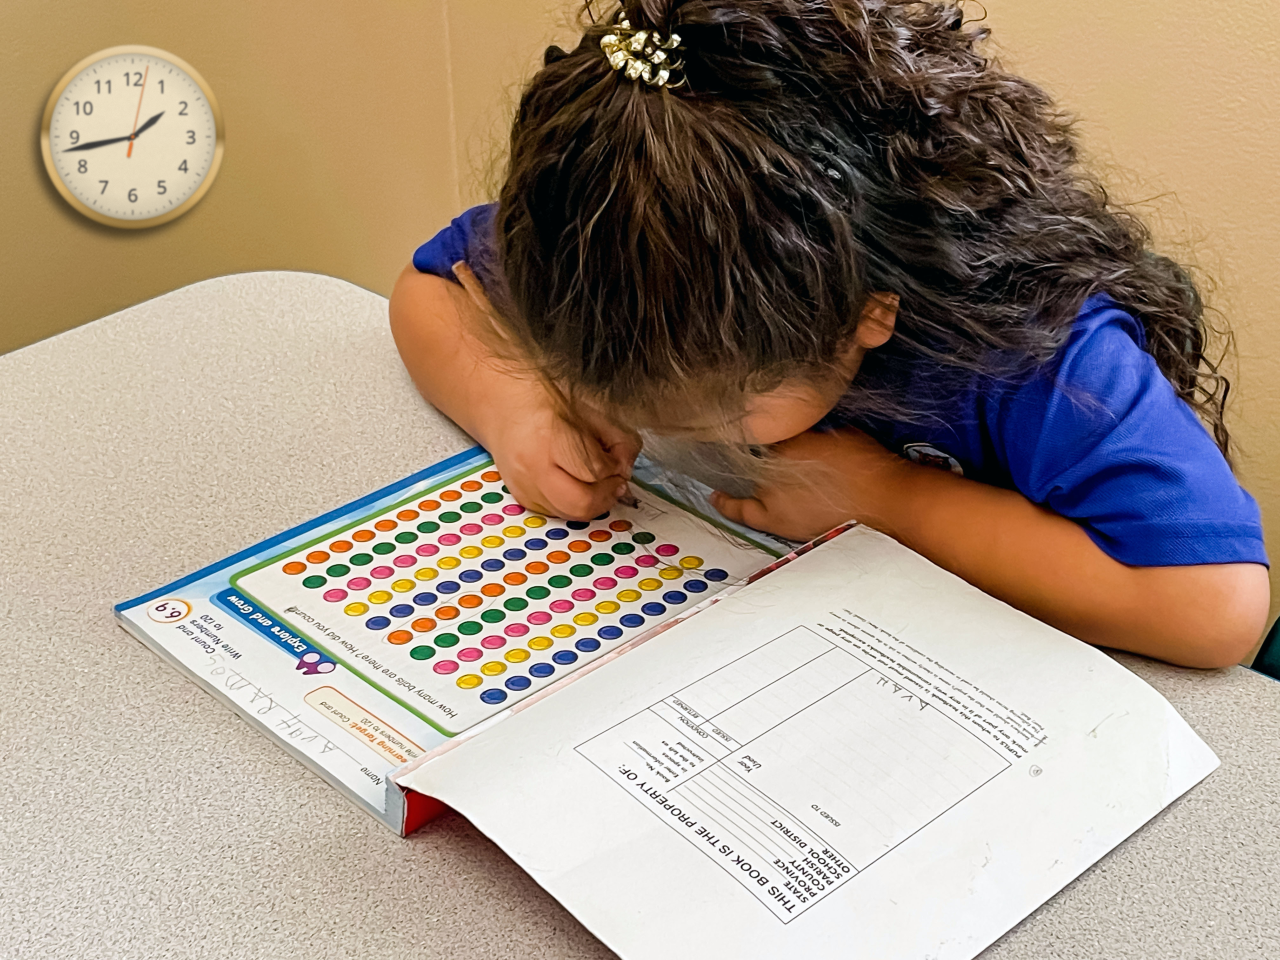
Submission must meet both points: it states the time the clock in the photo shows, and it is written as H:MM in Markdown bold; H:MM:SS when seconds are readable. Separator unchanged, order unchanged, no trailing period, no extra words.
**1:43:02**
